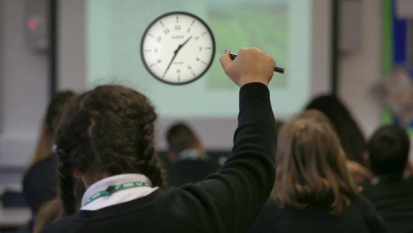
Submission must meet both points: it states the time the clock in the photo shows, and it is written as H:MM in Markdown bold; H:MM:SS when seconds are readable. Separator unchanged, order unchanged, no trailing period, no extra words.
**1:35**
